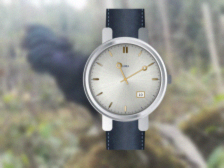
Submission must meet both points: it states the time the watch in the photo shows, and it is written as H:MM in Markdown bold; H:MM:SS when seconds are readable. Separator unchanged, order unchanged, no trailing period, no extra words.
**11:10**
